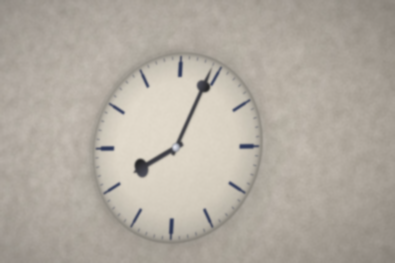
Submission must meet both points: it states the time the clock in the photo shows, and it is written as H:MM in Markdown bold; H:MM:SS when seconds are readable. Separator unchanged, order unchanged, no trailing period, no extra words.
**8:04**
